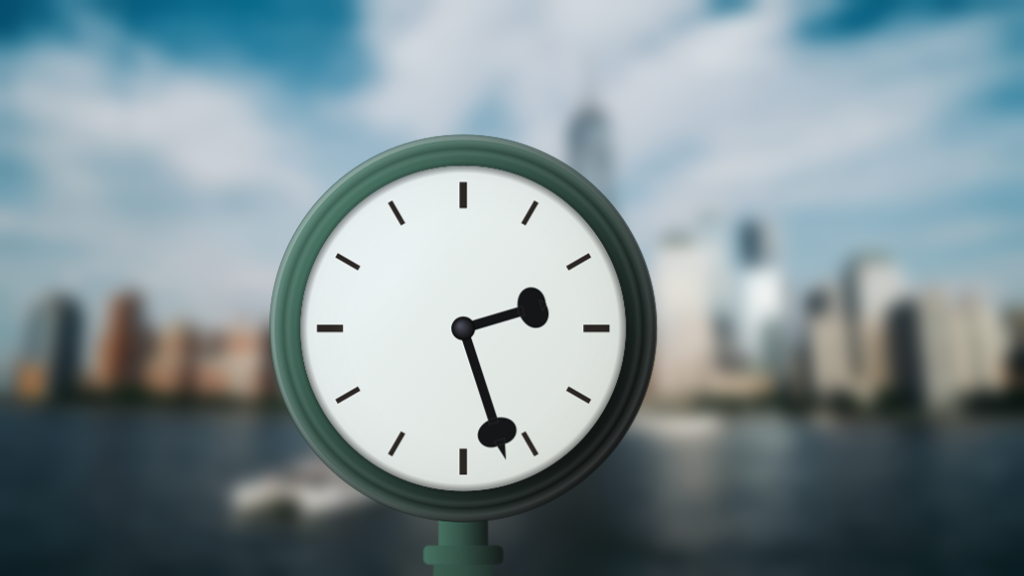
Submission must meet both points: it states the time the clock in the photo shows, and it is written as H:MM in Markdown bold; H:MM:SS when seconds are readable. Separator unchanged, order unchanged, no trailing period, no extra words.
**2:27**
